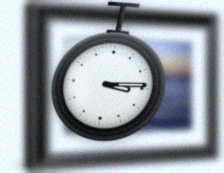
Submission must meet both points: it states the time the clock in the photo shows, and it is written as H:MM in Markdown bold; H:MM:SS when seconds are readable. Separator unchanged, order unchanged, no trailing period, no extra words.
**3:14**
